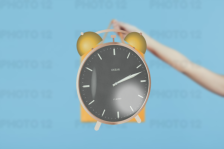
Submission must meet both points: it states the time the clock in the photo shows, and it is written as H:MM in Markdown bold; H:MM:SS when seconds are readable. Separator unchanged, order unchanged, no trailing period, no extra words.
**2:12**
